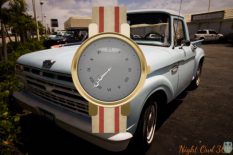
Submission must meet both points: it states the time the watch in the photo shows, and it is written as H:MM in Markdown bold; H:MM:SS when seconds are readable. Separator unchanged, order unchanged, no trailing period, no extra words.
**7:37**
